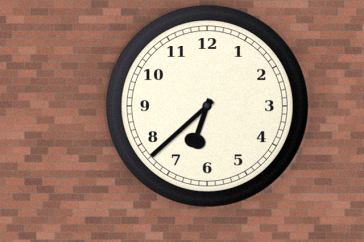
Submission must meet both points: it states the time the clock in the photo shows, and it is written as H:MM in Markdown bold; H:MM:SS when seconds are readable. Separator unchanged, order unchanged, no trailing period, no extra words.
**6:38**
